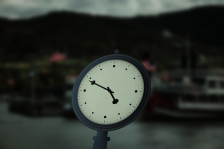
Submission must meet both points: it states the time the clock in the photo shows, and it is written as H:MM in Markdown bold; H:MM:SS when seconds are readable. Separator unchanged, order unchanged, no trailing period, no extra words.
**4:49**
